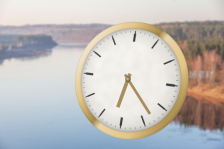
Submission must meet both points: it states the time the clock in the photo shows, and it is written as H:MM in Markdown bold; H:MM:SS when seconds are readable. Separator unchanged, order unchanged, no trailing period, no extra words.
**6:23**
